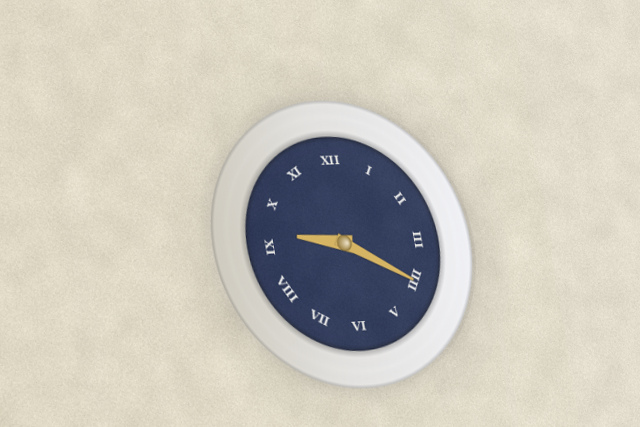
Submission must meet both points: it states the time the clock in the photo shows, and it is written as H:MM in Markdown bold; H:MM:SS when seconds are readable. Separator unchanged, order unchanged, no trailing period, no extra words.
**9:20**
